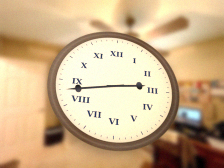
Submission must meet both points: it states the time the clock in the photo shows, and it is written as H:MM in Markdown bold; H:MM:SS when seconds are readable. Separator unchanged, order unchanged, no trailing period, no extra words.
**2:43**
